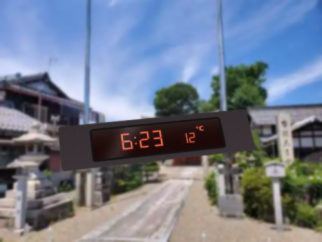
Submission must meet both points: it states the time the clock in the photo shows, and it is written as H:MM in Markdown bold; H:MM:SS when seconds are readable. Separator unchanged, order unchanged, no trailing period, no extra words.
**6:23**
